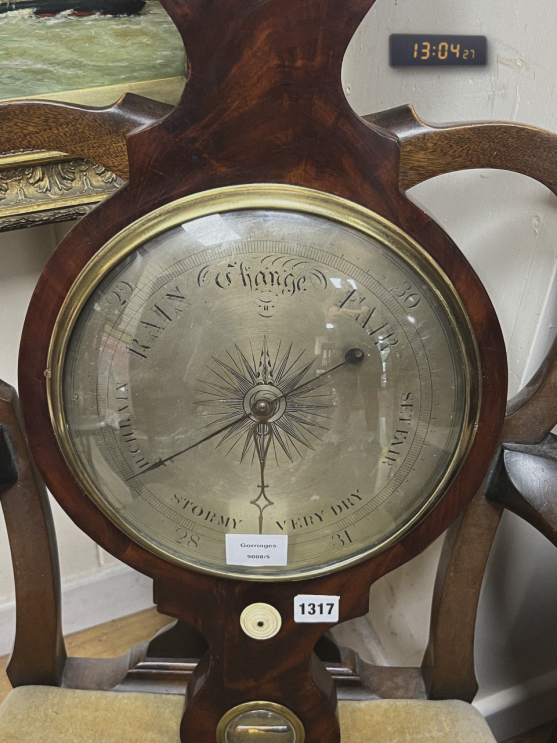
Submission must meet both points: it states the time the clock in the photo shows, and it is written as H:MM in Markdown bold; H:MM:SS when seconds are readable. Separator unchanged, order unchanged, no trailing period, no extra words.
**13:04:27**
